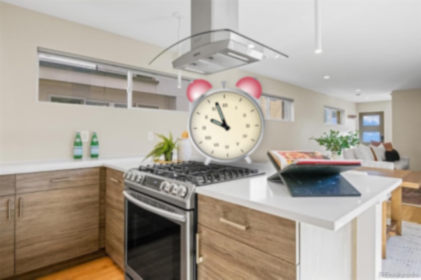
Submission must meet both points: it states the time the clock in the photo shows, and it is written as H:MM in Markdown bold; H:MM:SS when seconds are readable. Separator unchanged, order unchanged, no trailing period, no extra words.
**9:57**
